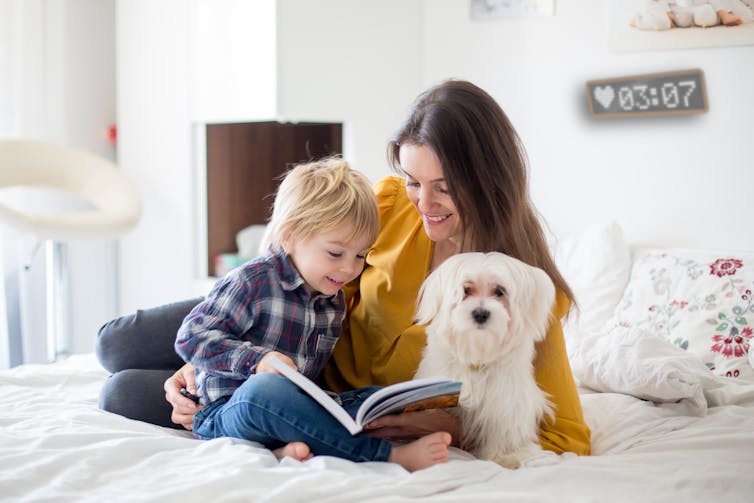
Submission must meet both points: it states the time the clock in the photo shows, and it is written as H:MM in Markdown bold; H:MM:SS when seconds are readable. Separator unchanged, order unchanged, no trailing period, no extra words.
**3:07**
